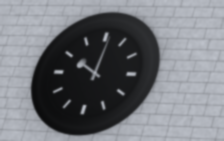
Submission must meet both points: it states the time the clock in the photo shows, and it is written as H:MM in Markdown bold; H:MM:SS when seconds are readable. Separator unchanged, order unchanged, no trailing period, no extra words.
**10:01**
